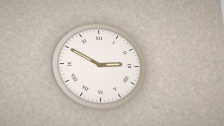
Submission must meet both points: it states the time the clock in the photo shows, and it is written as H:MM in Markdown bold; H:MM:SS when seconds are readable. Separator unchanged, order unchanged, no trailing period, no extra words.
**2:50**
